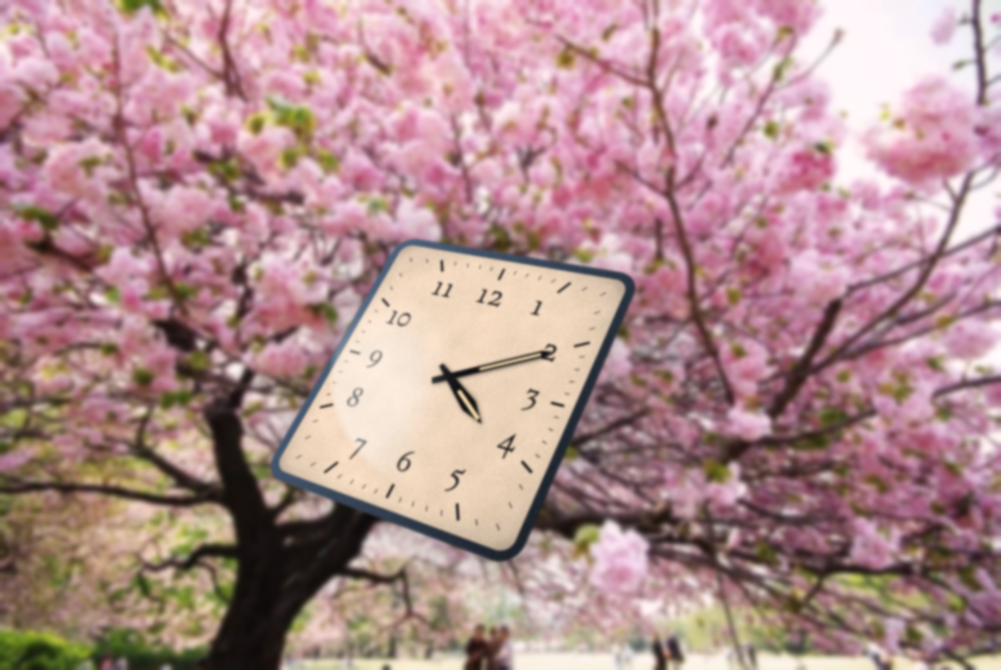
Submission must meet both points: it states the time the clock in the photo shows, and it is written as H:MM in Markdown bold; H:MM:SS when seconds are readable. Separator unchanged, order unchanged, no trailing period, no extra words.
**4:10**
